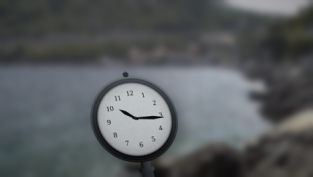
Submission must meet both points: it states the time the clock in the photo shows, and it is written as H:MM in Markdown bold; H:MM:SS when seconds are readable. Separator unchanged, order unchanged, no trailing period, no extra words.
**10:16**
